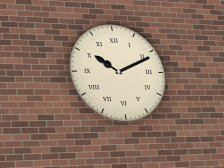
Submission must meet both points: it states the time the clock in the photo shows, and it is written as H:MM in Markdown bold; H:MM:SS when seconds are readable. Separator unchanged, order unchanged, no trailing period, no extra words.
**10:11**
